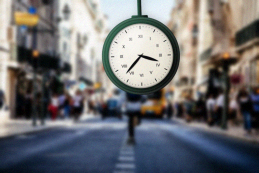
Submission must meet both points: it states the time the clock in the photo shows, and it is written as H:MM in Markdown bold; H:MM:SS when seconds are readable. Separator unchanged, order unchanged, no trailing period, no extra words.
**3:37**
